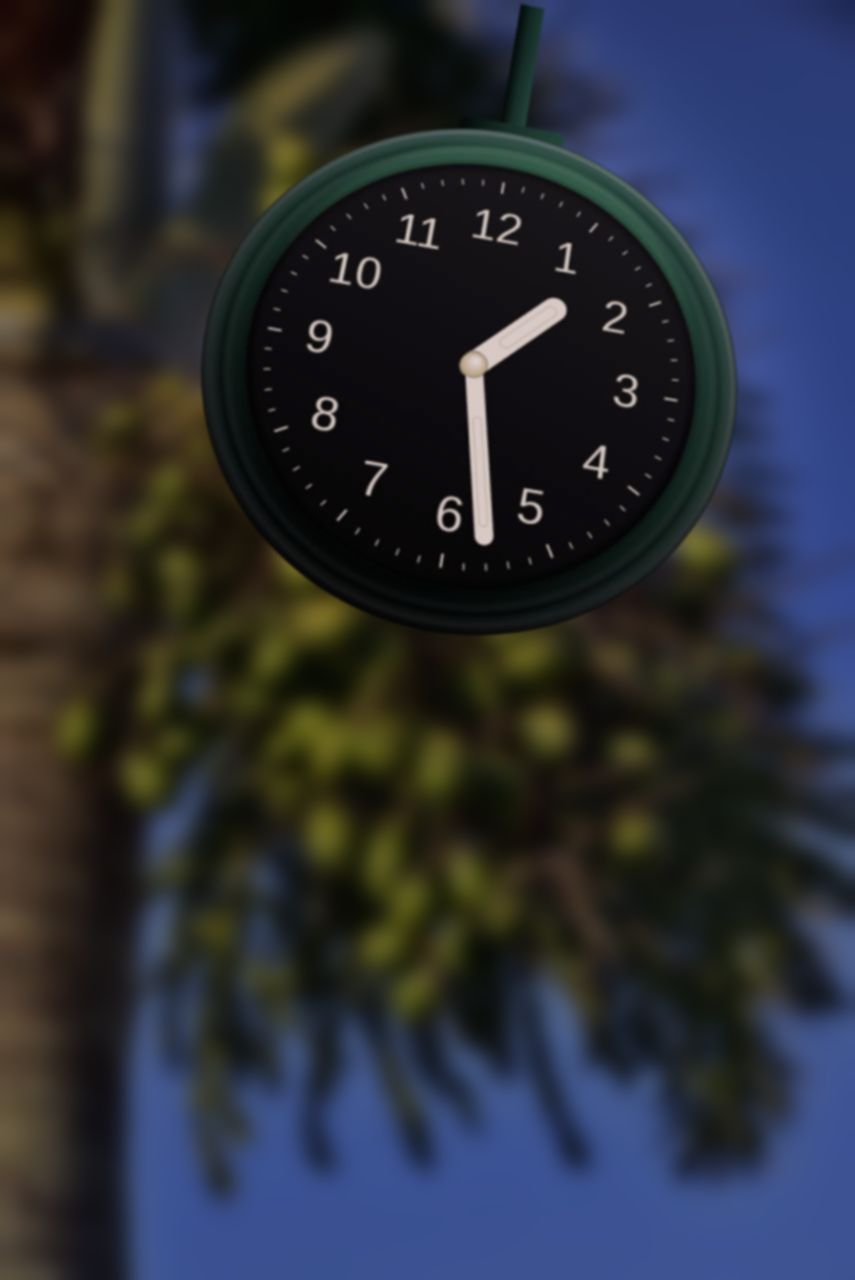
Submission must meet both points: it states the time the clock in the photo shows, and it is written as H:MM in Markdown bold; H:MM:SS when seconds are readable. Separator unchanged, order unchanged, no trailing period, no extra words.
**1:28**
